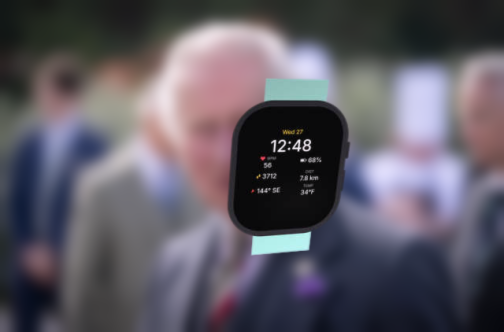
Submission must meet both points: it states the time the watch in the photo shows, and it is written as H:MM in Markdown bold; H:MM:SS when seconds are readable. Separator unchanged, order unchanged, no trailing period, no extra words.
**12:48**
